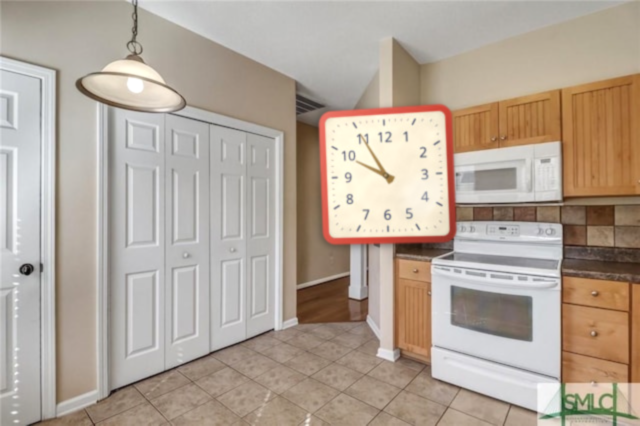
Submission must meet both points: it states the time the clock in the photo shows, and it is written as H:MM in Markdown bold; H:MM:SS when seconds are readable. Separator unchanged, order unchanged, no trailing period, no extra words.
**9:55**
